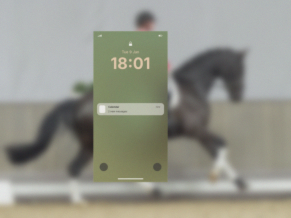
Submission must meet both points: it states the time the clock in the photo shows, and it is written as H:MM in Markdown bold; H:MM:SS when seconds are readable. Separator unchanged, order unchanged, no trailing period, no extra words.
**18:01**
